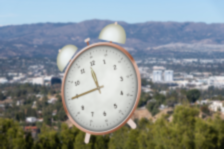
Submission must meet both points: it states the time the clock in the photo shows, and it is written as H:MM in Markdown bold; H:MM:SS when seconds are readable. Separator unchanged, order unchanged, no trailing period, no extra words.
**11:45**
